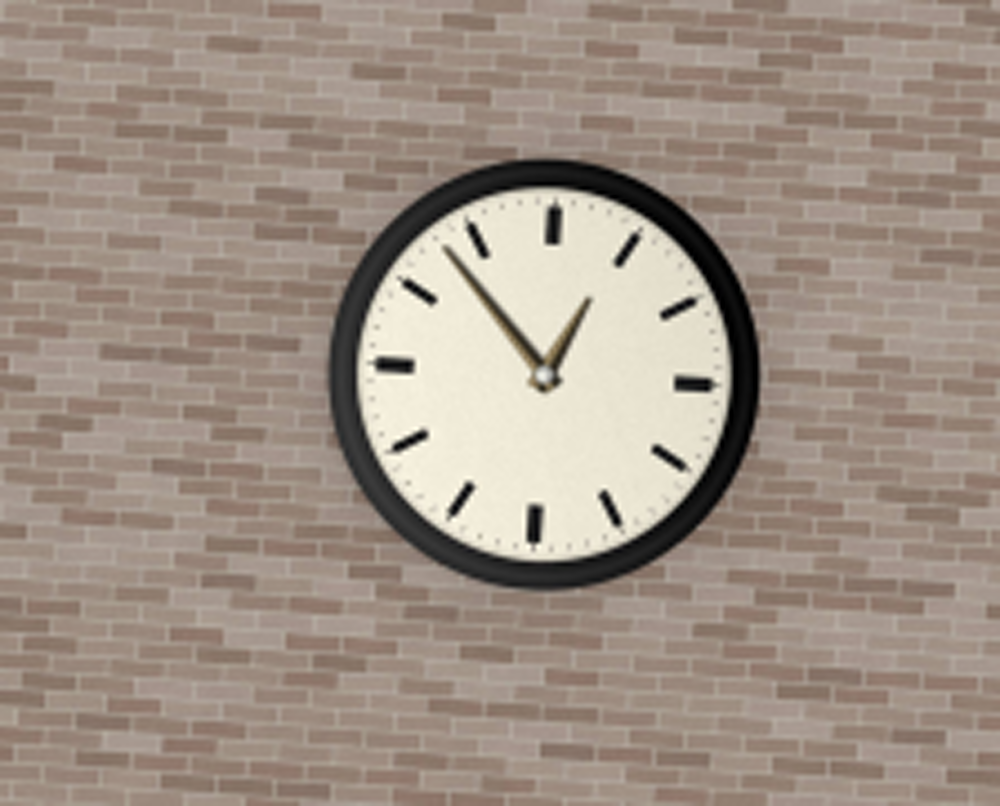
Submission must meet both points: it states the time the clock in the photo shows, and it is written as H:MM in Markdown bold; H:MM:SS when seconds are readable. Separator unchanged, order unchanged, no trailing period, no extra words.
**12:53**
